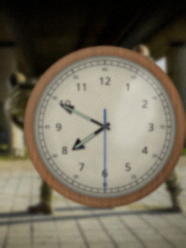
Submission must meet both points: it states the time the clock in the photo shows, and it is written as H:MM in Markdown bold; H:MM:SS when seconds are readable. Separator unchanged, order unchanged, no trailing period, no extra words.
**7:49:30**
